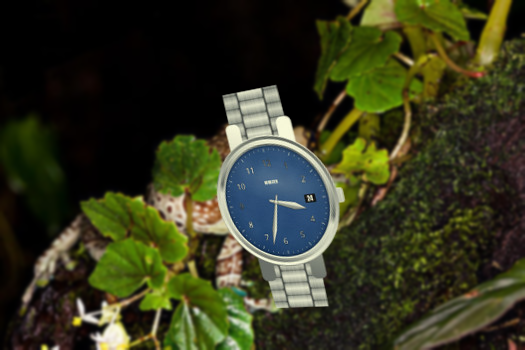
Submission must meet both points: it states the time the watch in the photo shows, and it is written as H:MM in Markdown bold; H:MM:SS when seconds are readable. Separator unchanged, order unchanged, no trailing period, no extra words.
**3:33**
